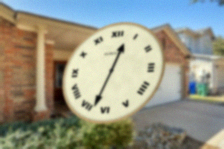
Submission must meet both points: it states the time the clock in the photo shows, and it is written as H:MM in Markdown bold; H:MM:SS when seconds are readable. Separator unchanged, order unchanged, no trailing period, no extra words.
**12:33**
